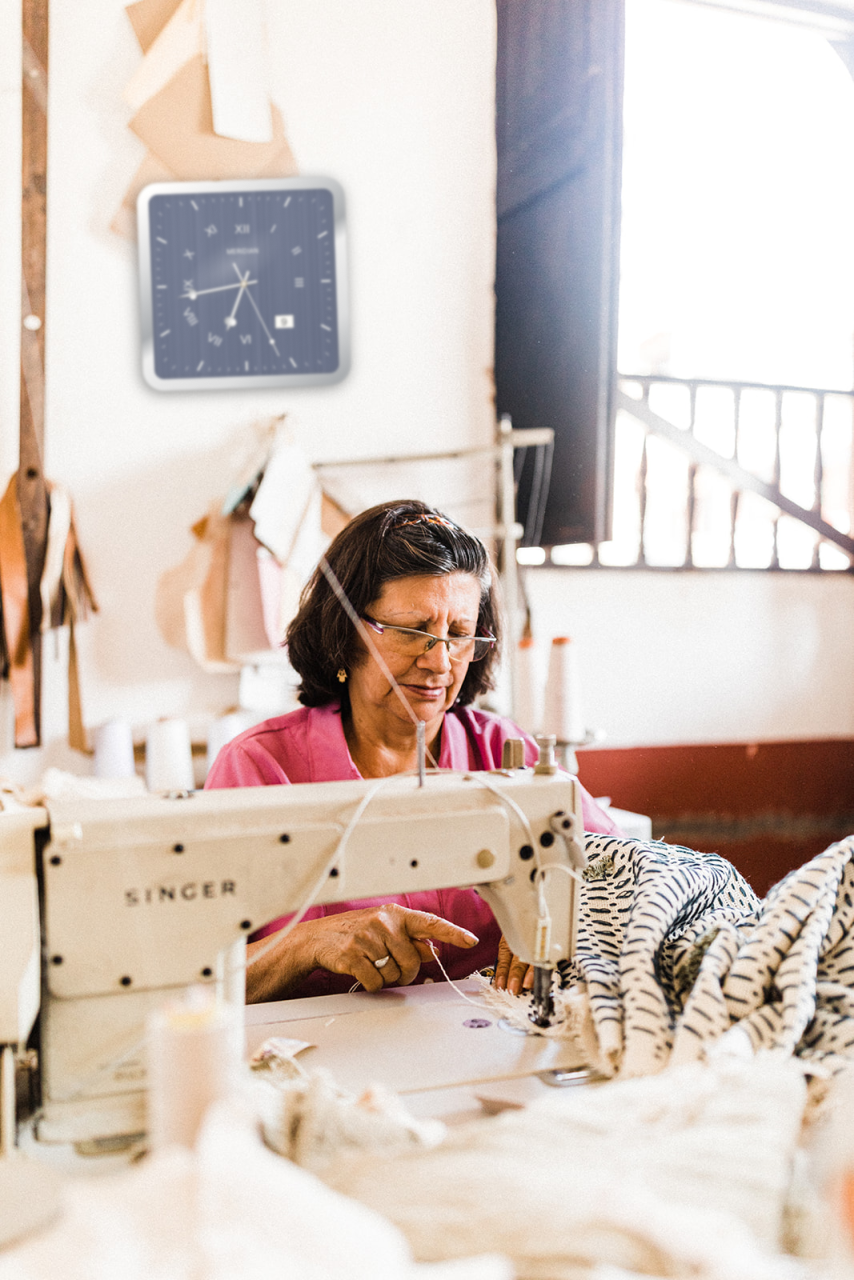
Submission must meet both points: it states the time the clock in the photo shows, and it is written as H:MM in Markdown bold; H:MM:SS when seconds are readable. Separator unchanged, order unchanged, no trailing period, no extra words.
**6:43:26**
